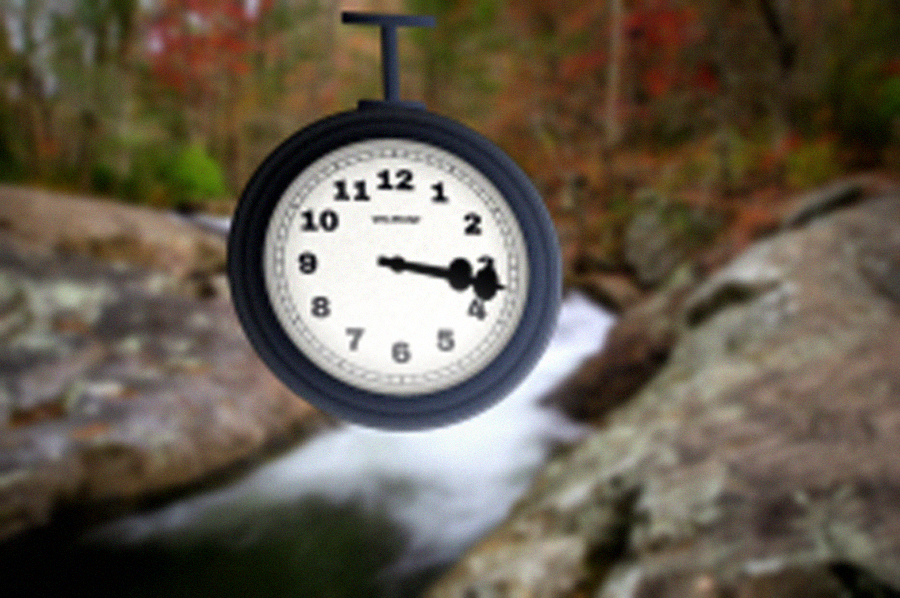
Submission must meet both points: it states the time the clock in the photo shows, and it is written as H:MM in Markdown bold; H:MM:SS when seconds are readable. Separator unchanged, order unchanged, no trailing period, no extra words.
**3:17**
